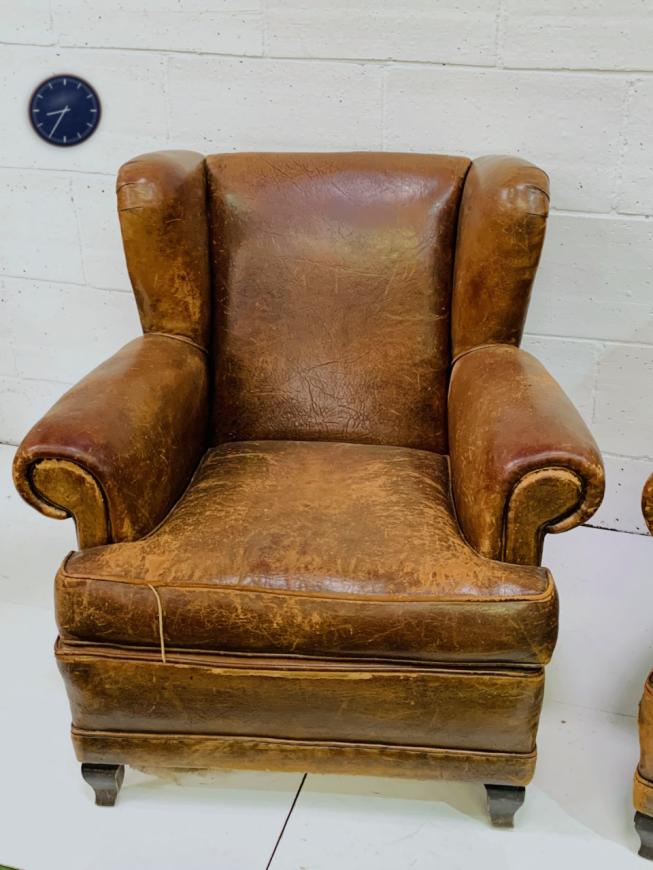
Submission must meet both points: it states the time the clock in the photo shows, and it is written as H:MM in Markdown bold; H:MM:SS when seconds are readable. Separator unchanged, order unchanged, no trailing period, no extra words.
**8:35**
